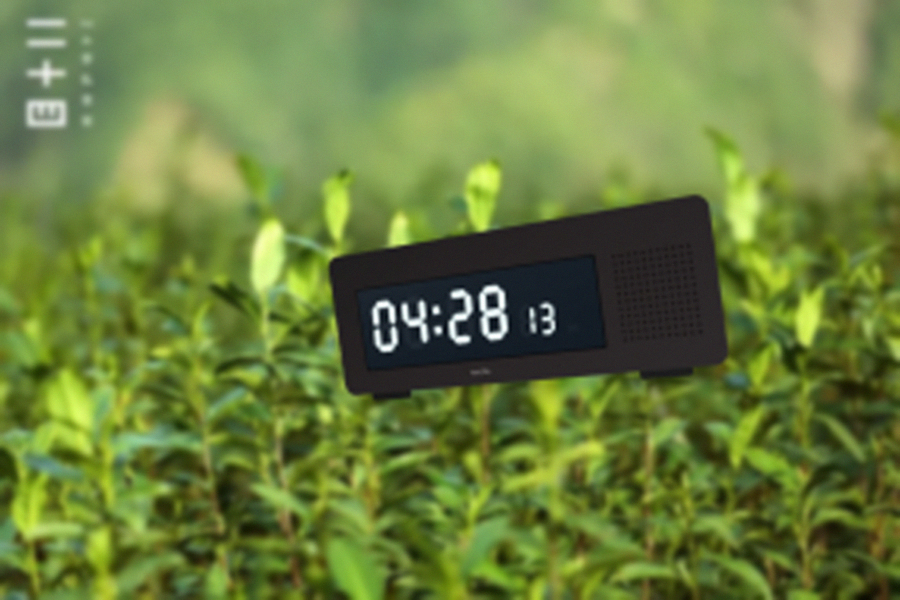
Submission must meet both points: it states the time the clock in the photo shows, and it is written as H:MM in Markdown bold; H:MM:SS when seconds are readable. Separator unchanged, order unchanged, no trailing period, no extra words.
**4:28:13**
